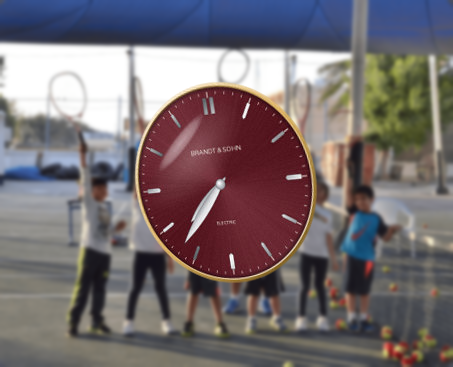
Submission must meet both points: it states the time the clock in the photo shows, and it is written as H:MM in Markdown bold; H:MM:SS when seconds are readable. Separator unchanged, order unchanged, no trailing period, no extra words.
**7:37**
